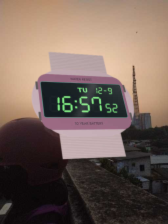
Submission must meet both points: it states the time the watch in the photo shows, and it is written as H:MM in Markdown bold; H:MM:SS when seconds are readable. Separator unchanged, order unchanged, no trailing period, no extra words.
**16:57:52**
